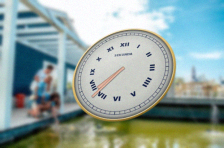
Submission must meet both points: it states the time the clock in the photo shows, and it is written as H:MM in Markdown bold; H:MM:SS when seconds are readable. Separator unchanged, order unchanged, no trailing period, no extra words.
**7:37**
